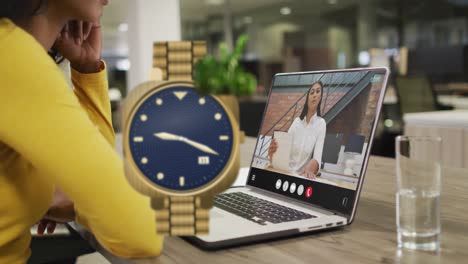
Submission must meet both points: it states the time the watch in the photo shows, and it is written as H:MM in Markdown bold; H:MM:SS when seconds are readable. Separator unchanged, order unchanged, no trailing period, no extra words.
**9:19**
